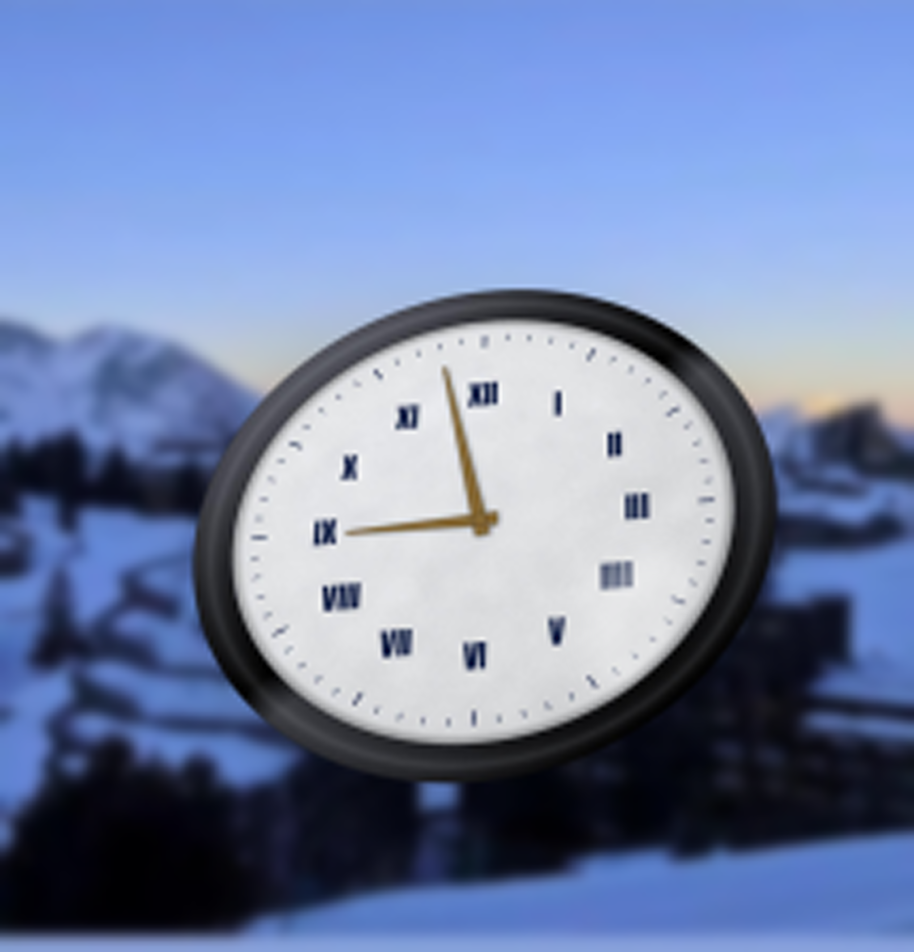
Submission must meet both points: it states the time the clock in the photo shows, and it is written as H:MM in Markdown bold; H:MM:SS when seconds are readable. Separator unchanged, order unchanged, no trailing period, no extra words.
**8:58**
